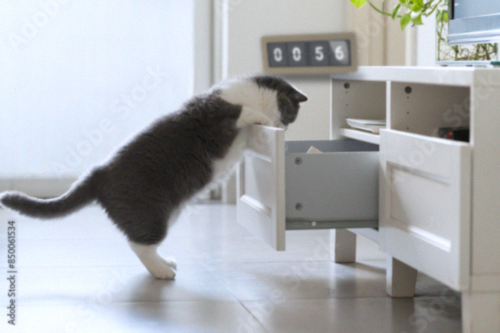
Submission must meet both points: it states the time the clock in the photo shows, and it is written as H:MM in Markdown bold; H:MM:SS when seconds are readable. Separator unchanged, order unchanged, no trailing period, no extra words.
**0:56**
